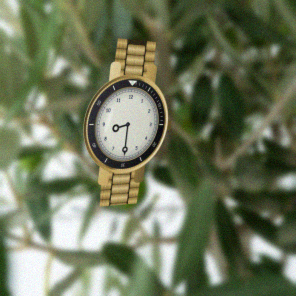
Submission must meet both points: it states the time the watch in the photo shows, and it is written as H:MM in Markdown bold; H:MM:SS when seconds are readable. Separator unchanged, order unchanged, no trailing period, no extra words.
**8:30**
